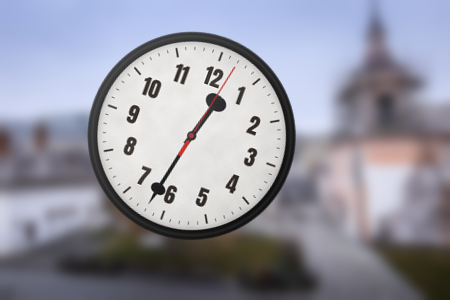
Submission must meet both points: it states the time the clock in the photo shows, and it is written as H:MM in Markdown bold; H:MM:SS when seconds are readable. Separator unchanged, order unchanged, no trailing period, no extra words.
**12:32:02**
